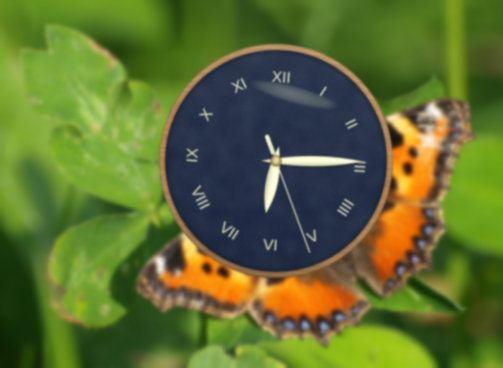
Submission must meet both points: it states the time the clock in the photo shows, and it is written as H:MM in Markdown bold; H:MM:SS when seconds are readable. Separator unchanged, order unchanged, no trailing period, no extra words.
**6:14:26**
